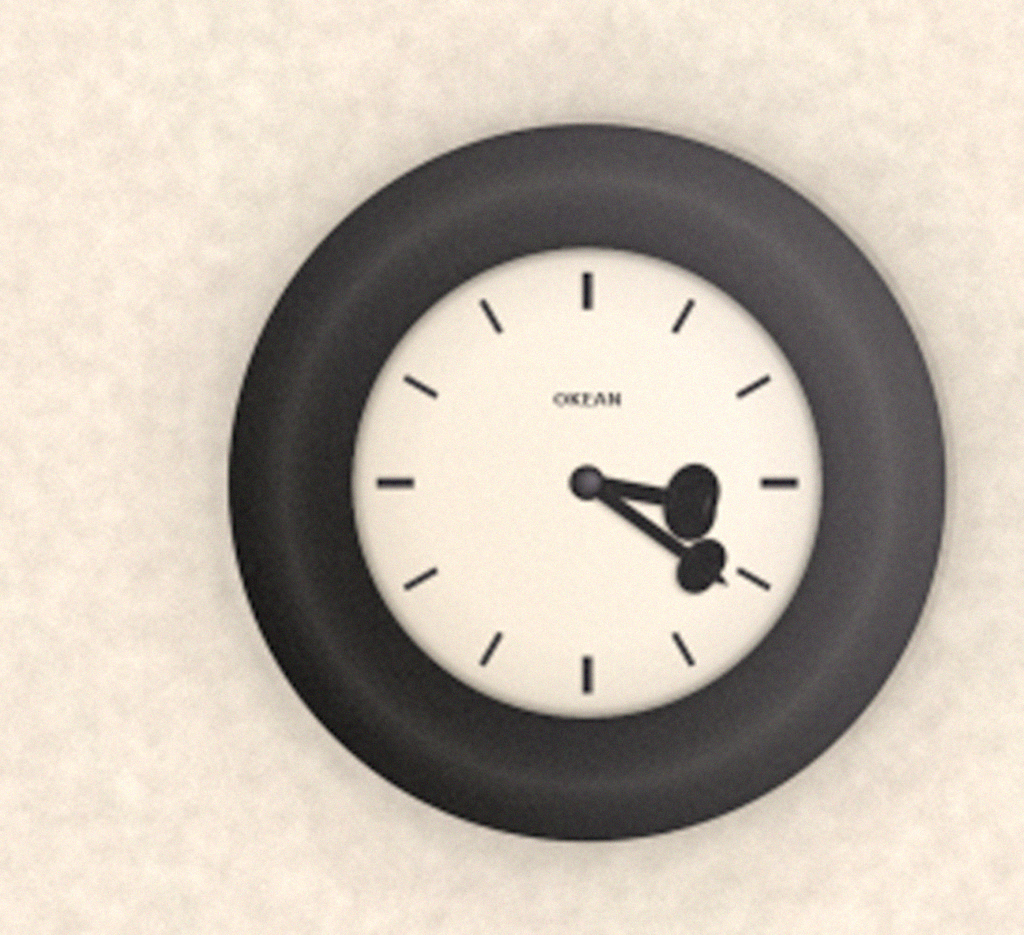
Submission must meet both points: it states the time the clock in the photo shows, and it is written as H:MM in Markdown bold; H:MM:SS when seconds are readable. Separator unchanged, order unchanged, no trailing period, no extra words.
**3:21**
